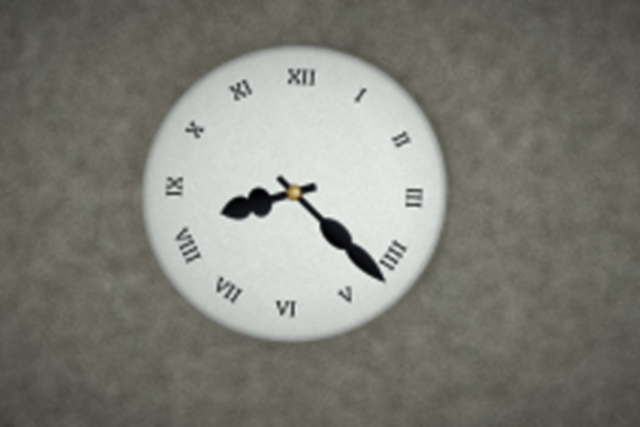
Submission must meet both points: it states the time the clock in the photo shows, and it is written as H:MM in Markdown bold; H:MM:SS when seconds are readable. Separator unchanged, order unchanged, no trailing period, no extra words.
**8:22**
